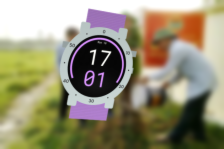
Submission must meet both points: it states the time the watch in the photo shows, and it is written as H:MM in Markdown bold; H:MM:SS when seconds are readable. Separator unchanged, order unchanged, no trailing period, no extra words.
**17:01**
